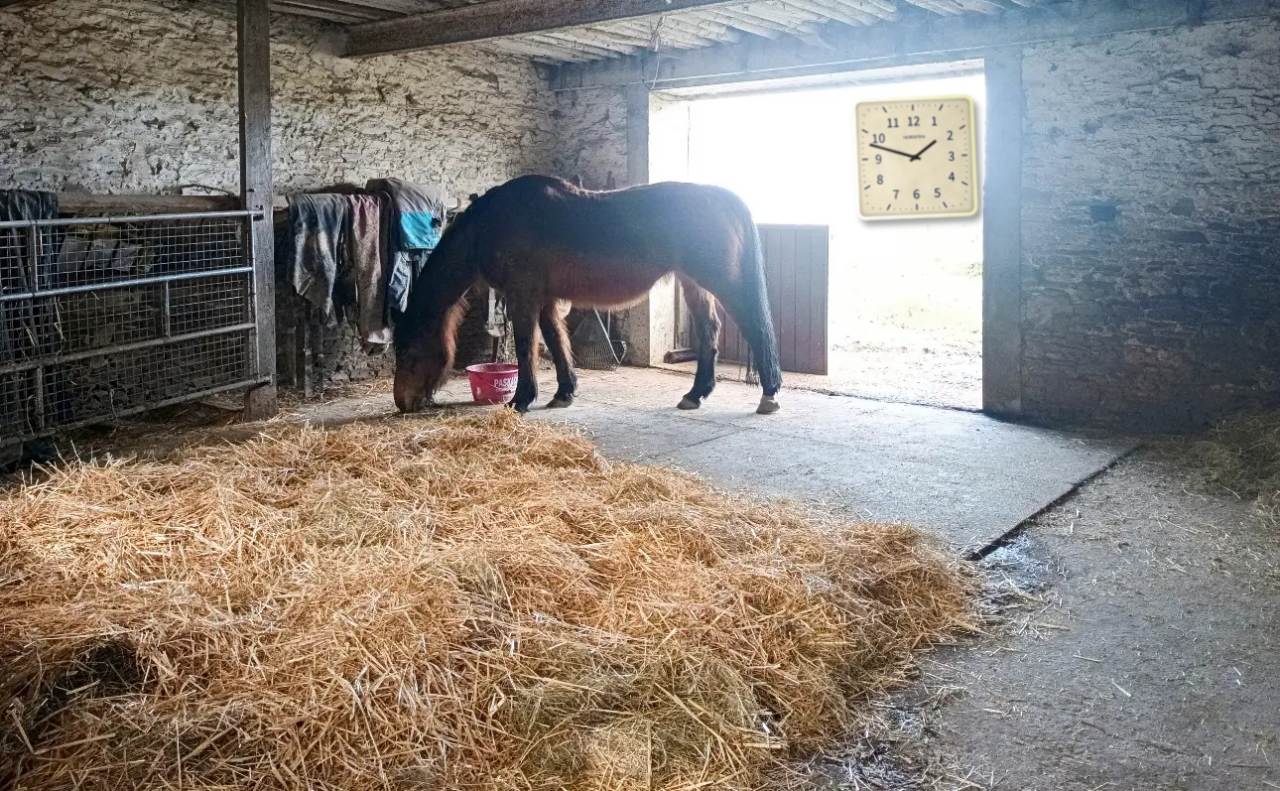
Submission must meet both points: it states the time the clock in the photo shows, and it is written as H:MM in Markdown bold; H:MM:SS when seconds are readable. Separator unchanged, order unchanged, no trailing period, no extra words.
**1:48**
